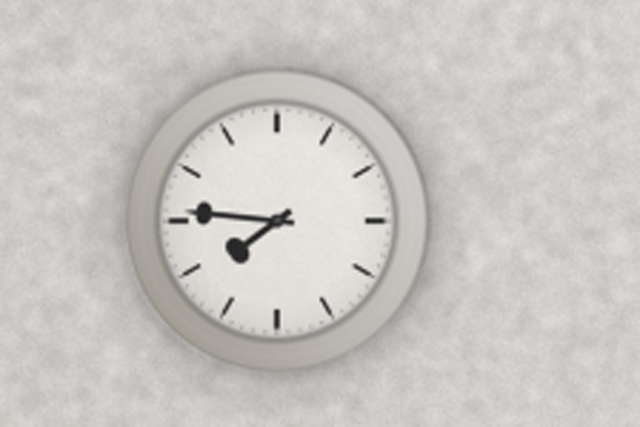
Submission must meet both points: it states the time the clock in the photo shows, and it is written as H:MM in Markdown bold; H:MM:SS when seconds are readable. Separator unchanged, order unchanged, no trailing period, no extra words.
**7:46**
